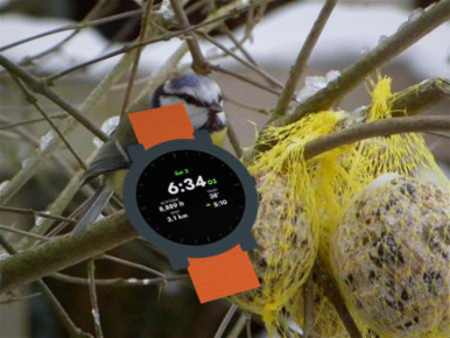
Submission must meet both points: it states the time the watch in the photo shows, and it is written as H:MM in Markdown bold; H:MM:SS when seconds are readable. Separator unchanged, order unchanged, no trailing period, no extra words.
**6:34**
